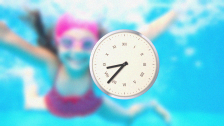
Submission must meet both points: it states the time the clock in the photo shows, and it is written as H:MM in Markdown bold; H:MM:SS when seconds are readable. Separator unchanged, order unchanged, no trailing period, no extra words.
**8:37**
